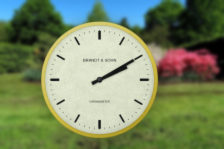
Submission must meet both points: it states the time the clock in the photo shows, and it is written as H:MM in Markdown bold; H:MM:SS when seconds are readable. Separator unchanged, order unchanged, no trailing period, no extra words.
**2:10**
